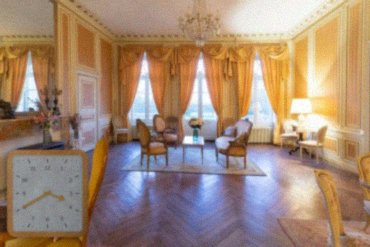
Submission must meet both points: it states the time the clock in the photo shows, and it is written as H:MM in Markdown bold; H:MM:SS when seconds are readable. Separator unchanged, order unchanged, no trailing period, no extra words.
**3:40**
